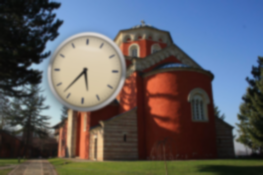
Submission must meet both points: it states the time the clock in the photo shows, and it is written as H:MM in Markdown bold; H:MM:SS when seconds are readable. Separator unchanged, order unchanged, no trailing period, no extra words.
**5:37**
